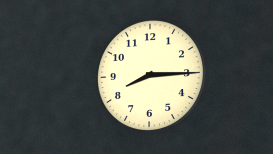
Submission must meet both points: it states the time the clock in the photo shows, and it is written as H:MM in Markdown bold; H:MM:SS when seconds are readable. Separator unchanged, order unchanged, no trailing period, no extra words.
**8:15**
